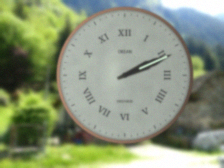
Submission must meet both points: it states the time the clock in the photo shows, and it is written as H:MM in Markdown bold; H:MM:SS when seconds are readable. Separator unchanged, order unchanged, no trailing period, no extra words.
**2:11**
